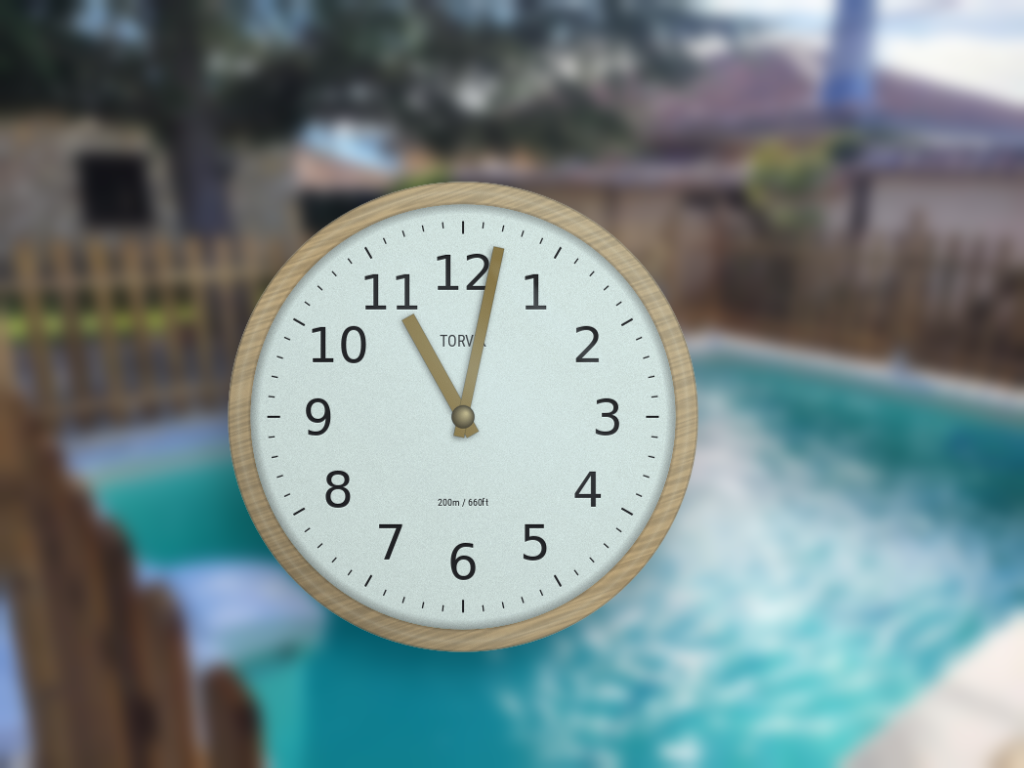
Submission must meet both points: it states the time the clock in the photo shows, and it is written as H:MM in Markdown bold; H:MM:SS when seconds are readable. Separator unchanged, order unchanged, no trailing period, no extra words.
**11:02**
